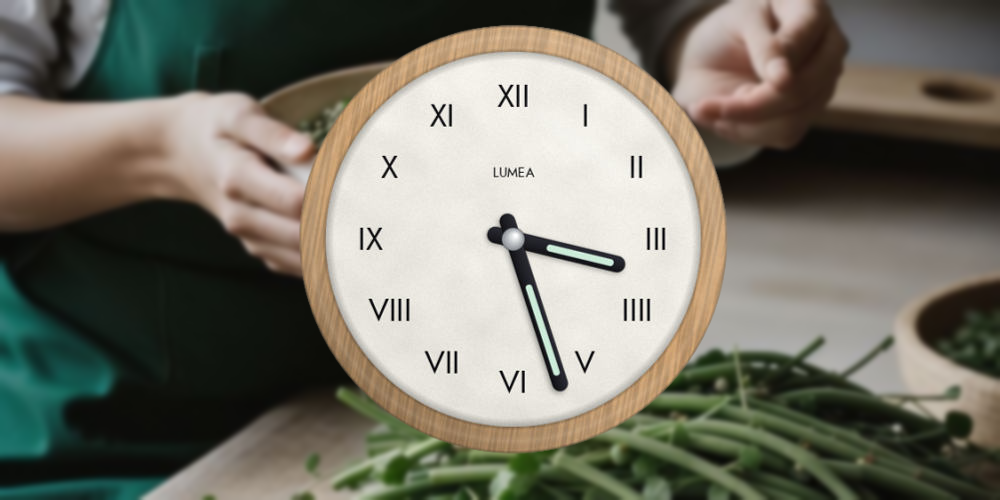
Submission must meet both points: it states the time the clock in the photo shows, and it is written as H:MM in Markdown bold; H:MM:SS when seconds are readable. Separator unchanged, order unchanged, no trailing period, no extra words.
**3:27**
